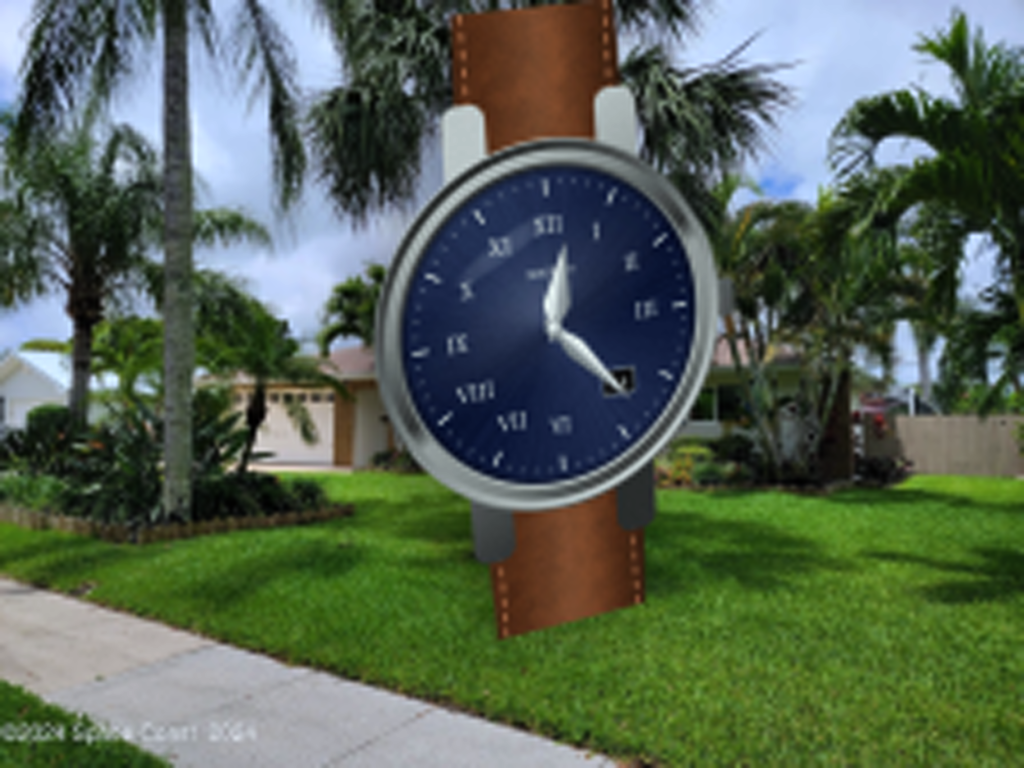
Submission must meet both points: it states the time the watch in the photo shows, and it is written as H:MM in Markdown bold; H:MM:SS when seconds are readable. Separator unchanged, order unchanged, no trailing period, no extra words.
**12:23**
